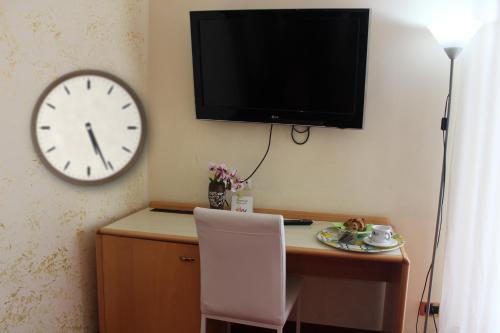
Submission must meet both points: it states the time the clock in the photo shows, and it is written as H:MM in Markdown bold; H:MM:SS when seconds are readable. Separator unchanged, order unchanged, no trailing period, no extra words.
**5:26**
